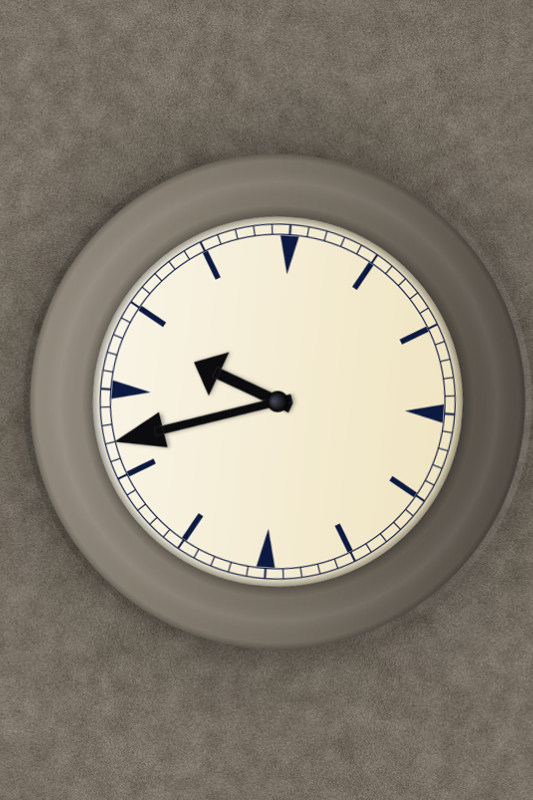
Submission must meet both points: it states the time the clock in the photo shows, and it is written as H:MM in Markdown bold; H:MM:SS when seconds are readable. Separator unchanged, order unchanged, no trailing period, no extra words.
**9:42**
